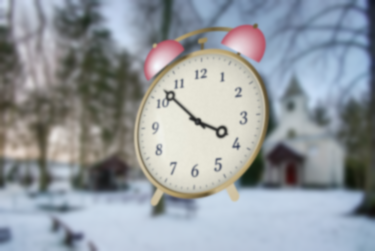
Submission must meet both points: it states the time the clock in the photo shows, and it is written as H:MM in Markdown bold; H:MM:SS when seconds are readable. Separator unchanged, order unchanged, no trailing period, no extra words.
**3:52**
